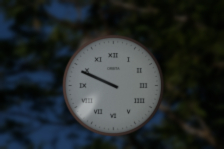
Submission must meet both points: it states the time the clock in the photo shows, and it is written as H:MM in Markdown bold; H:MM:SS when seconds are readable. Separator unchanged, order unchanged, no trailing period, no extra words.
**9:49**
